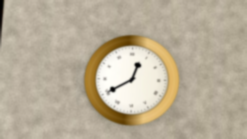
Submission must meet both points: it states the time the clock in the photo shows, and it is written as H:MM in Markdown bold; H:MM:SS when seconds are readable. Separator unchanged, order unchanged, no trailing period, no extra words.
**12:40**
